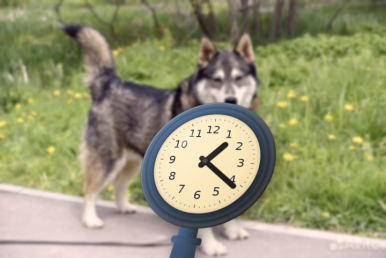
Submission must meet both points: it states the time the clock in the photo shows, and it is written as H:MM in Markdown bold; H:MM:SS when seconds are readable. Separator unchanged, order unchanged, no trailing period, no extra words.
**1:21**
